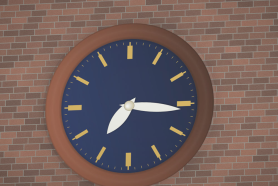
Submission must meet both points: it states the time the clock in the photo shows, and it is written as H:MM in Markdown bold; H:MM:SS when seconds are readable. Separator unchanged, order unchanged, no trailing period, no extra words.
**7:16**
